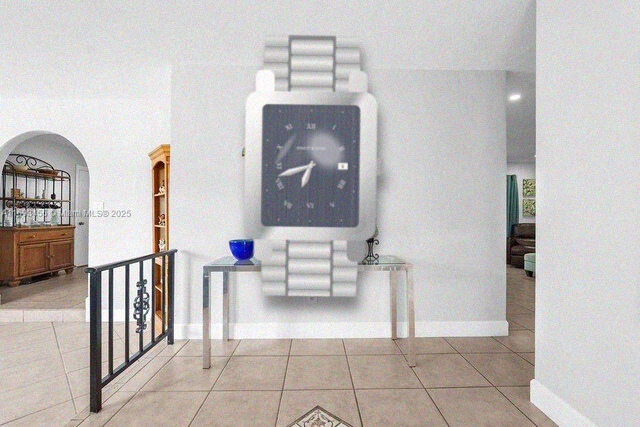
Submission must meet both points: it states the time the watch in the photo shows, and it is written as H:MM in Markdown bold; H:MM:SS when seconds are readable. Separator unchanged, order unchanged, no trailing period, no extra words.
**6:42**
